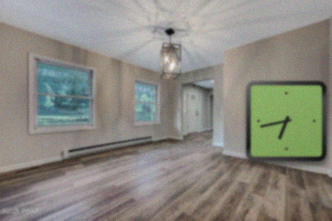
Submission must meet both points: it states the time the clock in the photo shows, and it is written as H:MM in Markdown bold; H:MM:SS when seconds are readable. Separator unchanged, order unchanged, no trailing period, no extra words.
**6:43**
